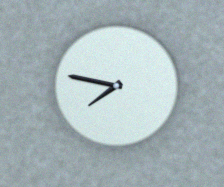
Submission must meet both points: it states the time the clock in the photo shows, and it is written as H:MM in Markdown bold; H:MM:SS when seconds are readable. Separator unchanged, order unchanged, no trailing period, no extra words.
**7:47**
